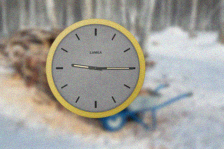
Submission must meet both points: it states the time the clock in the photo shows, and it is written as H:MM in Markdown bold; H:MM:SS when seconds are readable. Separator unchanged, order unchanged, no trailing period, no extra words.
**9:15**
